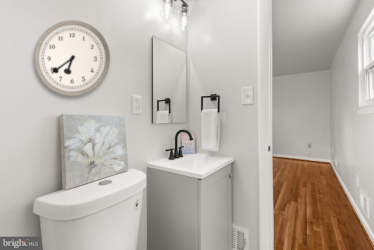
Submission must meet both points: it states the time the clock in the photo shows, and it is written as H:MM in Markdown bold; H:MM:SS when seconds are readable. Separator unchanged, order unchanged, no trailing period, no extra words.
**6:39**
